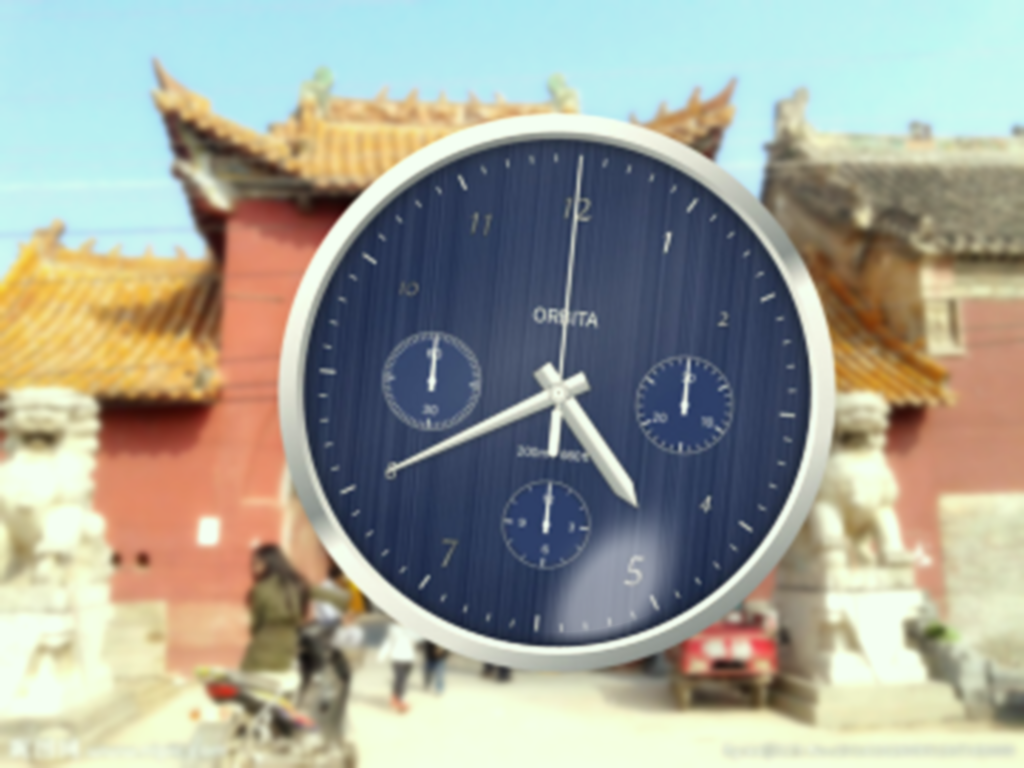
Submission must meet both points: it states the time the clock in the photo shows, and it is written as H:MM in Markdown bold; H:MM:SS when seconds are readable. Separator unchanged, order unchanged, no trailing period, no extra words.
**4:40**
